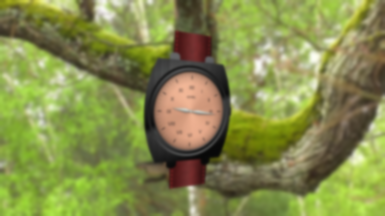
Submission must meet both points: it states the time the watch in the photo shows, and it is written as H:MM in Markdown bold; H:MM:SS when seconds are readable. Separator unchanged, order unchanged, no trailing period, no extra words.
**9:16**
